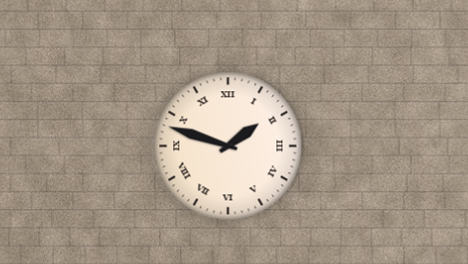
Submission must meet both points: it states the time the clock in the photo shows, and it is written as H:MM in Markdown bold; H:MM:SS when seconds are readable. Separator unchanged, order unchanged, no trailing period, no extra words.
**1:48**
